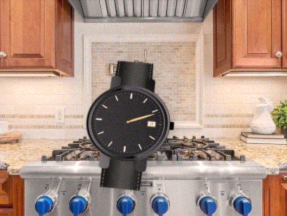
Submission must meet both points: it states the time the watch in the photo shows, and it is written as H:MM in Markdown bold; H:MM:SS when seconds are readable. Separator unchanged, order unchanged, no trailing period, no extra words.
**2:11**
